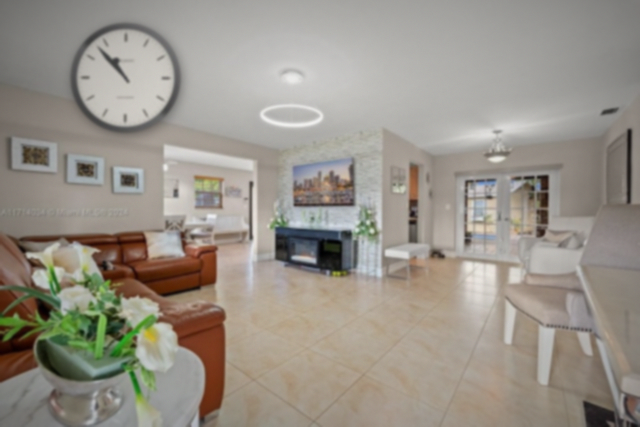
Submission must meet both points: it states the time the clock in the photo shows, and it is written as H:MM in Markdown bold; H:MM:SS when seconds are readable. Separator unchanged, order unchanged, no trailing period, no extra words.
**10:53**
